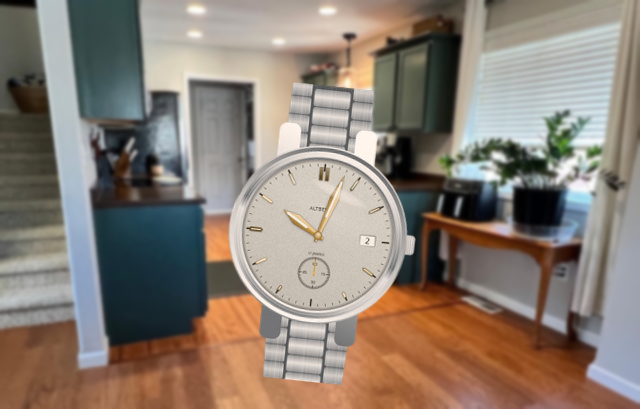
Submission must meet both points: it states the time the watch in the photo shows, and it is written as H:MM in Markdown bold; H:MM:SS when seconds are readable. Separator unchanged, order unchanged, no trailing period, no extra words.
**10:03**
